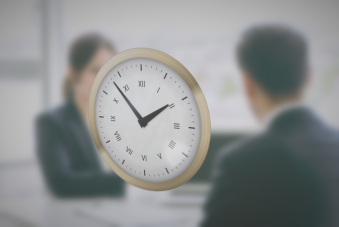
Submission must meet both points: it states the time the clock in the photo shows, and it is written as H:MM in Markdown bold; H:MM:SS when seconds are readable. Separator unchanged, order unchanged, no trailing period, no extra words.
**1:53**
